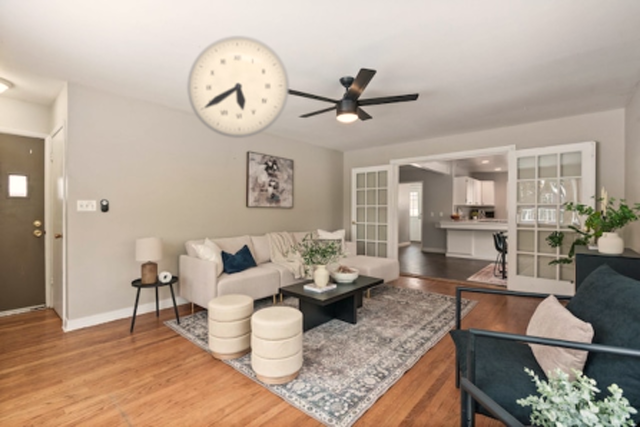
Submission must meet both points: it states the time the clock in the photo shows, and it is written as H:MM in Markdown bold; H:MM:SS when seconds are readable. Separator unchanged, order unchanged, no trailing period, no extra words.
**5:40**
